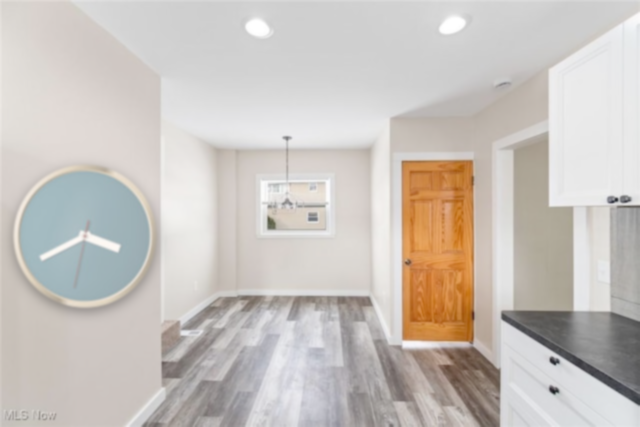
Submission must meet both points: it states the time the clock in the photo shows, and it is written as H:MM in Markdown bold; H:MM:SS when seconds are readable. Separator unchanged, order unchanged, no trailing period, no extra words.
**3:40:32**
